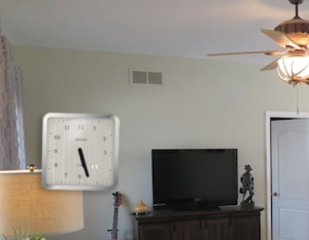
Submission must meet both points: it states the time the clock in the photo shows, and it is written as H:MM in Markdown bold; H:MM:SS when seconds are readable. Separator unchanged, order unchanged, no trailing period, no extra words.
**5:27**
